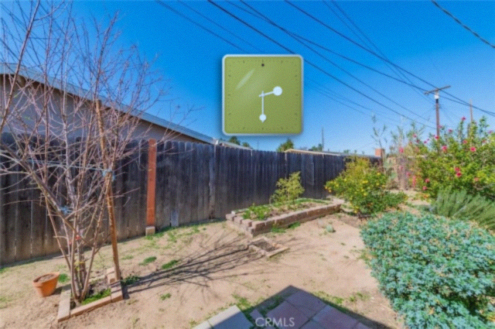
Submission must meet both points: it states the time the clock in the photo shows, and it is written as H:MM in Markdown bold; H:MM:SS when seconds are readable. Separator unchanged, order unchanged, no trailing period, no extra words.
**2:30**
